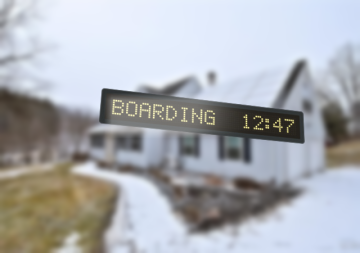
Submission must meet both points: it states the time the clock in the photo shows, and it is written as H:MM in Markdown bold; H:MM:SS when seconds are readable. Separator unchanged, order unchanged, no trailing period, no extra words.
**12:47**
